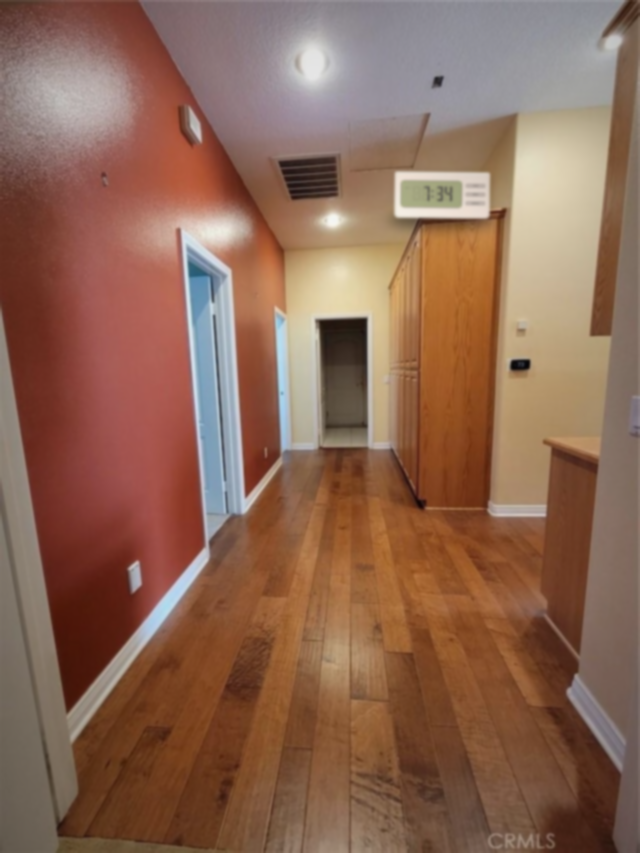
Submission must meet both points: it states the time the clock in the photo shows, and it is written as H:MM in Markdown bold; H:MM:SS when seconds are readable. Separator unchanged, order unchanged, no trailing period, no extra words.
**7:34**
